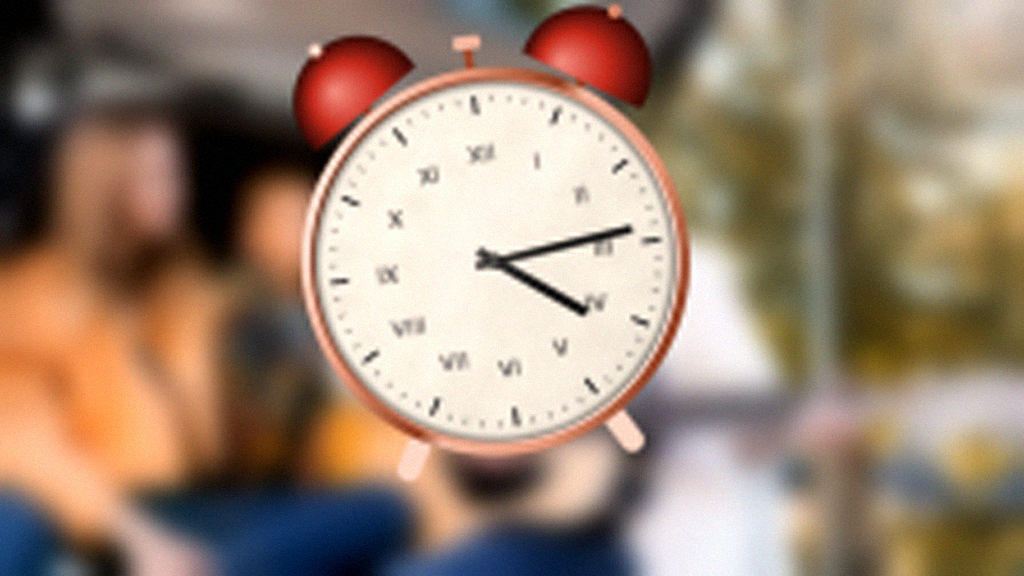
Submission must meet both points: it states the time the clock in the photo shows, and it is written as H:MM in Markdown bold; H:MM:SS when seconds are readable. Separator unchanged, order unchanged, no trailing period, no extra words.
**4:14**
